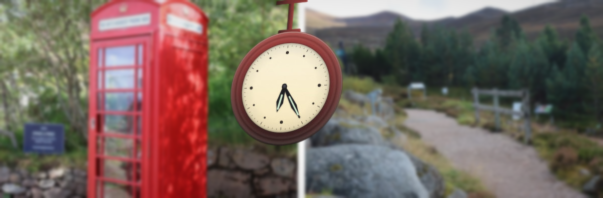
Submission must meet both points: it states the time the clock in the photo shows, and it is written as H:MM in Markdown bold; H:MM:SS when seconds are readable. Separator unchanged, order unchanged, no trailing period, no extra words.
**6:25**
